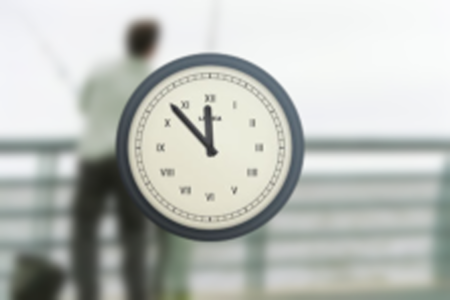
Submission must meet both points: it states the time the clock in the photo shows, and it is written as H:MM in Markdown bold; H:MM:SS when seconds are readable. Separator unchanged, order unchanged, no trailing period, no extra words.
**11:53**
